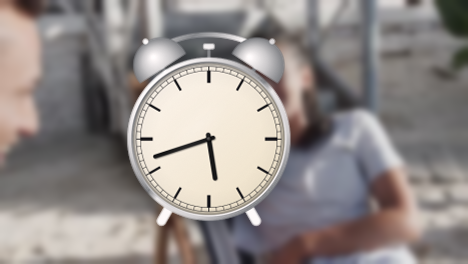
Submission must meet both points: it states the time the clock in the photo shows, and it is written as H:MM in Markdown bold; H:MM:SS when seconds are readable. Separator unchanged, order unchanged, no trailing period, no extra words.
**5:42**
